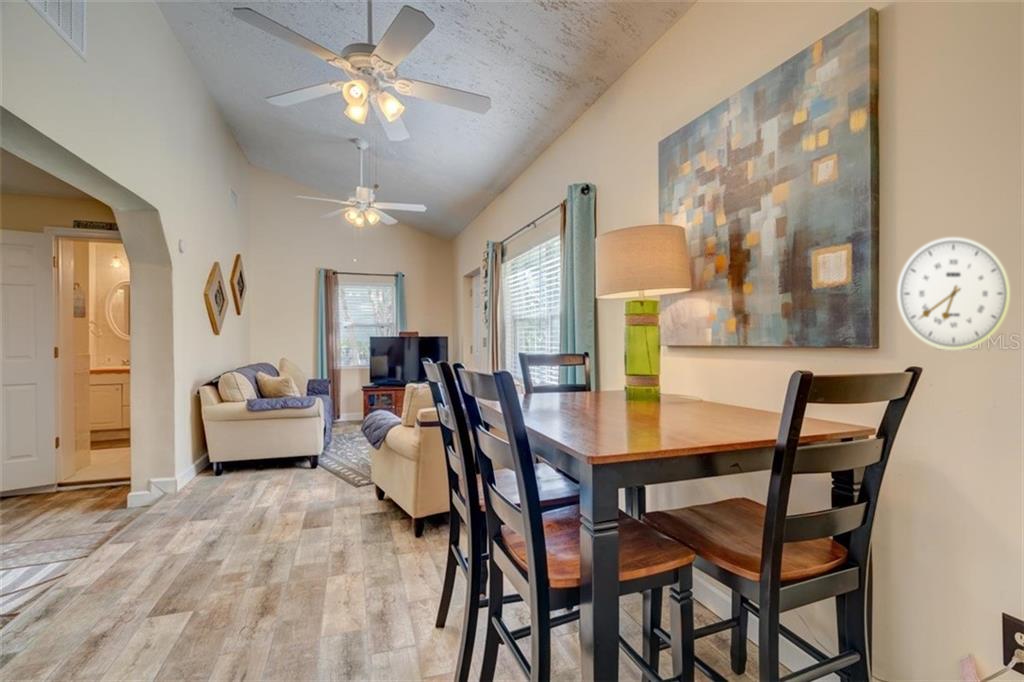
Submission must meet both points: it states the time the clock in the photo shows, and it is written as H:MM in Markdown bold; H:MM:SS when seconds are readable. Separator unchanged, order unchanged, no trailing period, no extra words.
**6:39**
